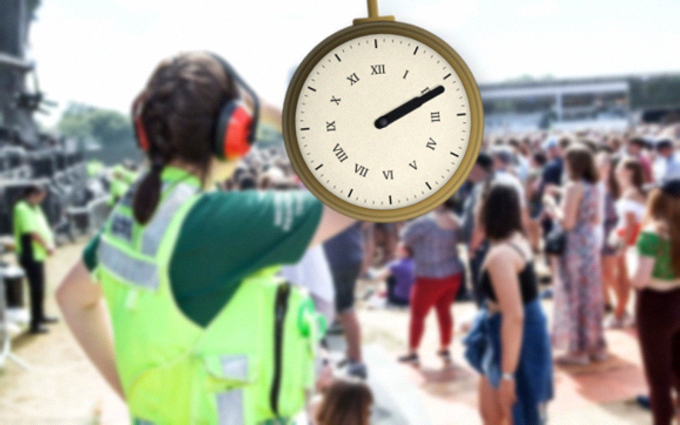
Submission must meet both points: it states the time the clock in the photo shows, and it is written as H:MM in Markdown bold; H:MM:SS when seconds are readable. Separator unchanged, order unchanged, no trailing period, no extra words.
**2:11**
